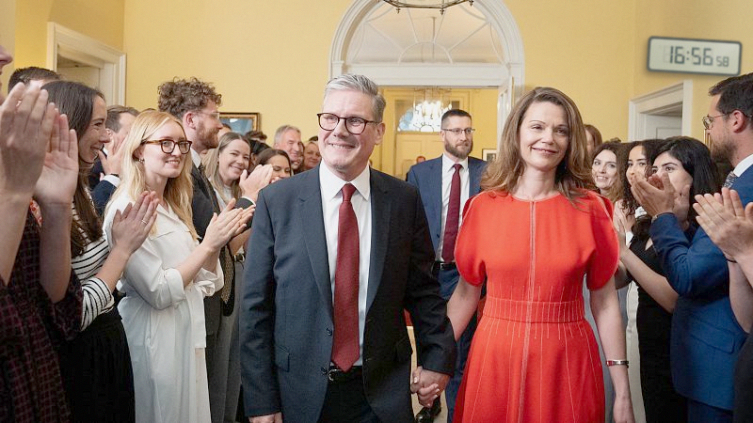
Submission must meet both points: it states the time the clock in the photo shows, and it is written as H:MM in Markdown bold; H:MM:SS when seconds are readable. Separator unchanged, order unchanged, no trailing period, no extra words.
**16:56**
